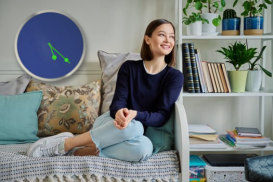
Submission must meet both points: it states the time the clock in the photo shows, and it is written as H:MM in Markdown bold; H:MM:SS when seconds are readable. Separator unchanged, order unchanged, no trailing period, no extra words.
**5:22**
